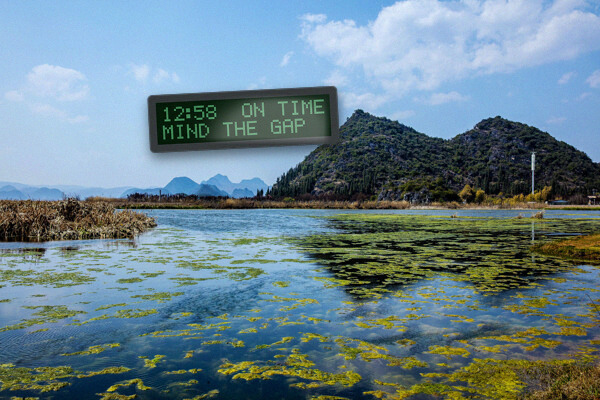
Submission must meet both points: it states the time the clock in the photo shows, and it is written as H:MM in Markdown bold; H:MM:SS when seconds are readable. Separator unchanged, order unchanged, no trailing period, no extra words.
**12:58**
